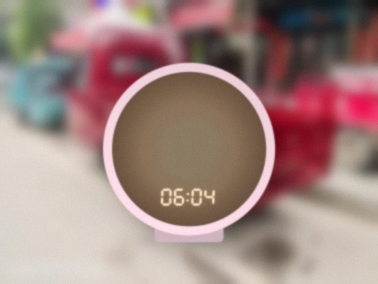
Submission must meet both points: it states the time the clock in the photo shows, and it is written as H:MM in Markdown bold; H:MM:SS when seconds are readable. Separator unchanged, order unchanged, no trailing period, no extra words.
**6:04**
